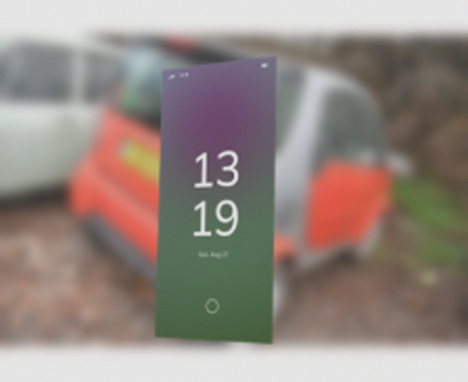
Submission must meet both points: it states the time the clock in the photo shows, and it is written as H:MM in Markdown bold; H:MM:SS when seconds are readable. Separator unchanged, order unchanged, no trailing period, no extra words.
**13:19**
